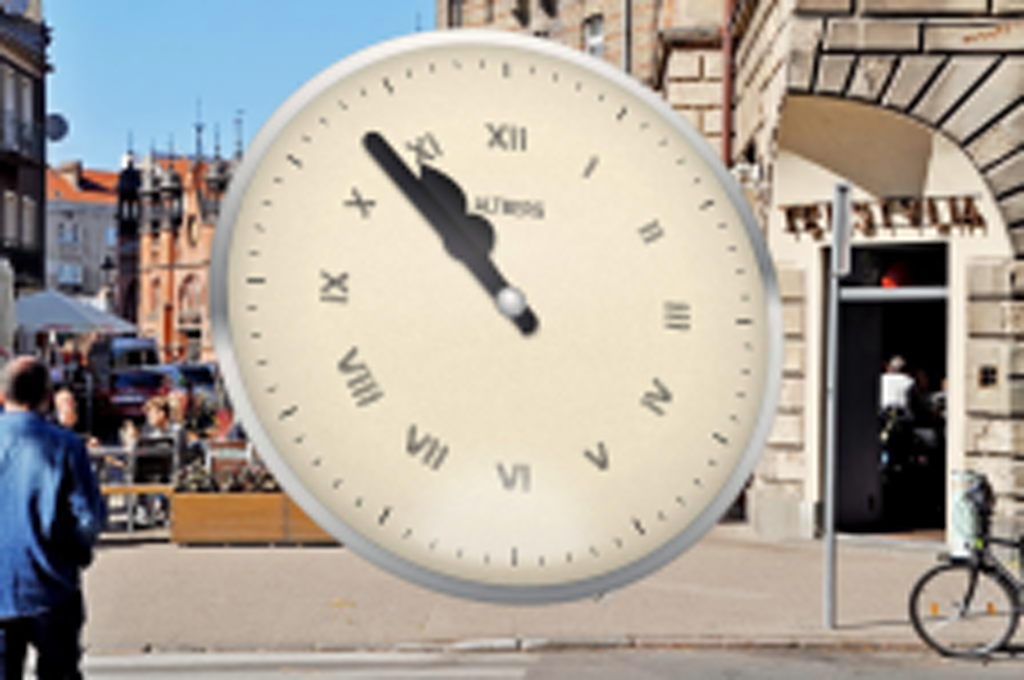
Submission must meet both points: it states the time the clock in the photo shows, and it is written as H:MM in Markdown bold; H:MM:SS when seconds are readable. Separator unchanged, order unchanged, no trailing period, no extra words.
**10:53**
